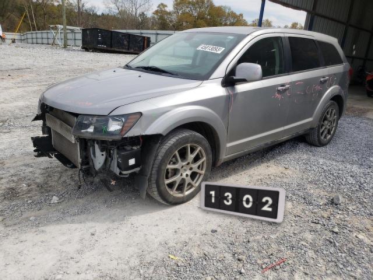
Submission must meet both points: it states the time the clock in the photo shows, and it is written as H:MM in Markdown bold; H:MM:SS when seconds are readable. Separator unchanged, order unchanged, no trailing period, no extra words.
**13:02**
